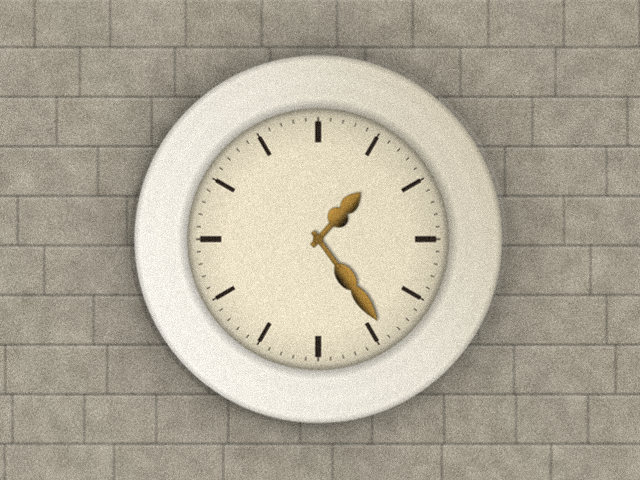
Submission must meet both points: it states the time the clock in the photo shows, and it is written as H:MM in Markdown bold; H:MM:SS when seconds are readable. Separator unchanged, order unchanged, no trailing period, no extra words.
**1:24**
